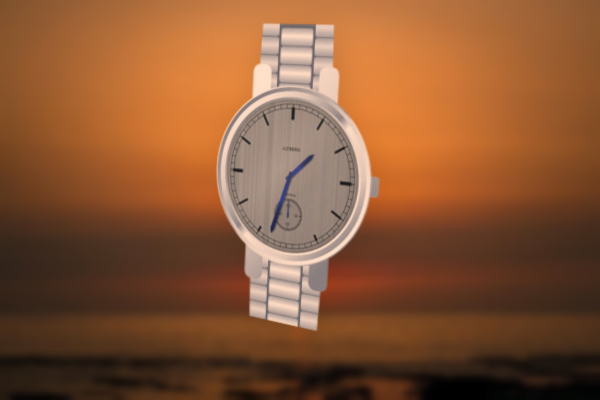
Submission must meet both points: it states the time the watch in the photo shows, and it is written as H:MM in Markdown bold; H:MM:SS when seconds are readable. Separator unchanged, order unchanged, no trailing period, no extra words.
**1:33**
